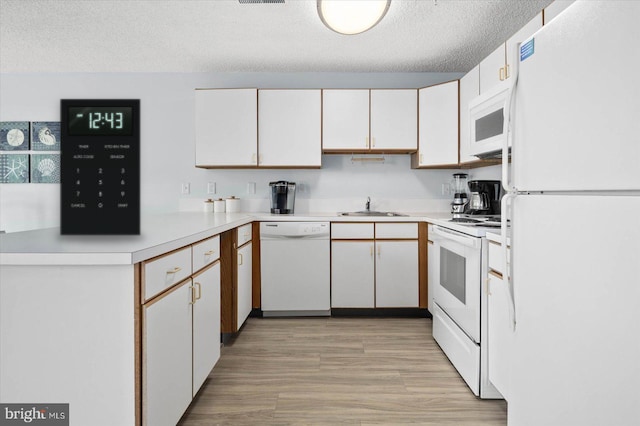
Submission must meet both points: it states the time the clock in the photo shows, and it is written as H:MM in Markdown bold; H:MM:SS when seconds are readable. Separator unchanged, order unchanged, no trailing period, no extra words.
**12:43**
